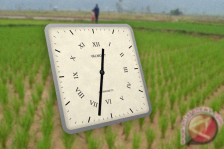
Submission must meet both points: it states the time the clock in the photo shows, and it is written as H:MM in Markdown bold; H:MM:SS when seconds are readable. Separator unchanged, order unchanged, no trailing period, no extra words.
**12:33**
